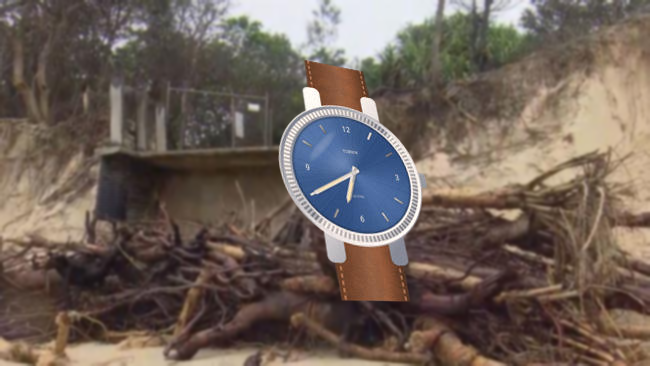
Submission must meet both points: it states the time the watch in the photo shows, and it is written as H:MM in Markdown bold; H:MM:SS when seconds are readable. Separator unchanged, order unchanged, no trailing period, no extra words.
**6:40**
